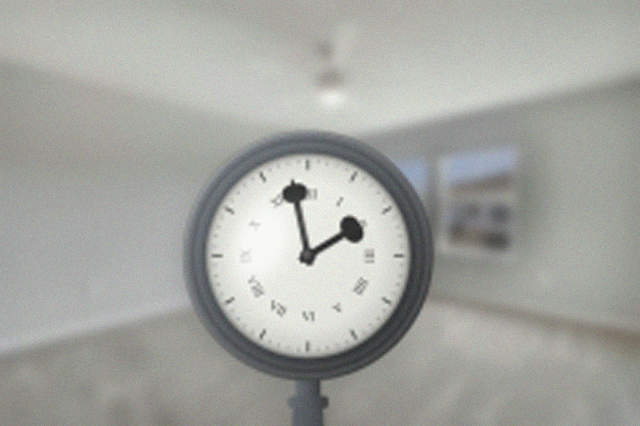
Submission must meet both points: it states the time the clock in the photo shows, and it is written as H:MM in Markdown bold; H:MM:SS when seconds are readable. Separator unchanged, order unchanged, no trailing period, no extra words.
**1:58**
